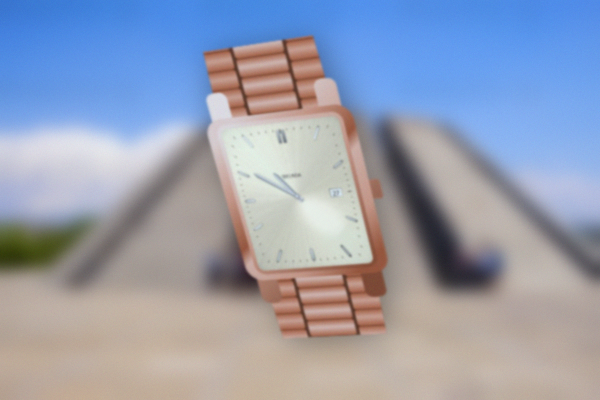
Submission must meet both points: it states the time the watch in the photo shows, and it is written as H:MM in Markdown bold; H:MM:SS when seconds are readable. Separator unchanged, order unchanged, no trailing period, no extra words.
**10:51**
